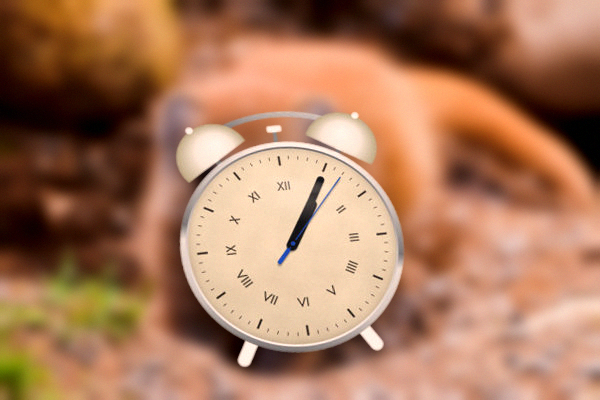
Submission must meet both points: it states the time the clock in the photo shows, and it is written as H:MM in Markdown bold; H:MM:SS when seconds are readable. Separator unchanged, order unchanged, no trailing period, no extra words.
**1:05:07**
